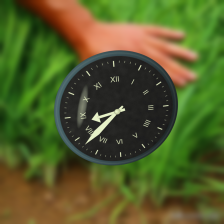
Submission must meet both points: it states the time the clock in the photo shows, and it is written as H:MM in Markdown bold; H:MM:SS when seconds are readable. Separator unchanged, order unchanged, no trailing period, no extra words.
**8:38**
